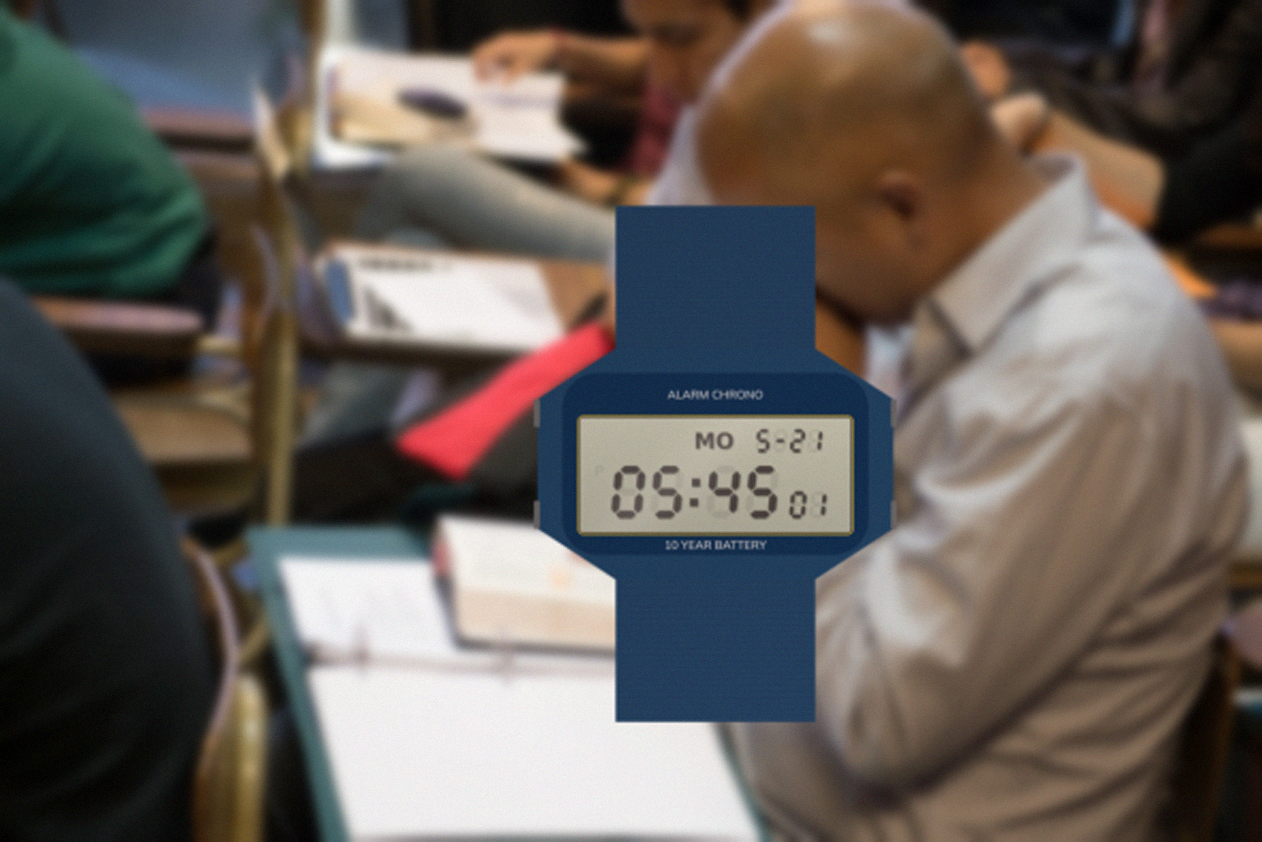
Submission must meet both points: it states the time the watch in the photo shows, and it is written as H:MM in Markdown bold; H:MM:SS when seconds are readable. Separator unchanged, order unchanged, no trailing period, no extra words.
**5:45:01**
